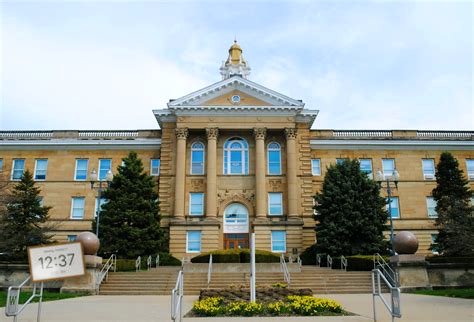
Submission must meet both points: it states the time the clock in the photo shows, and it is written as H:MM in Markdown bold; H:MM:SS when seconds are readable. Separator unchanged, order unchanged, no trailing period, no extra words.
**12:37**
